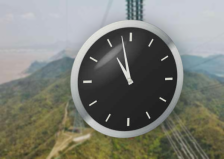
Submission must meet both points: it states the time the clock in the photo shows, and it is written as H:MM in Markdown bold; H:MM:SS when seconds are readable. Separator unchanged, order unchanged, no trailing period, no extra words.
**10:58**
